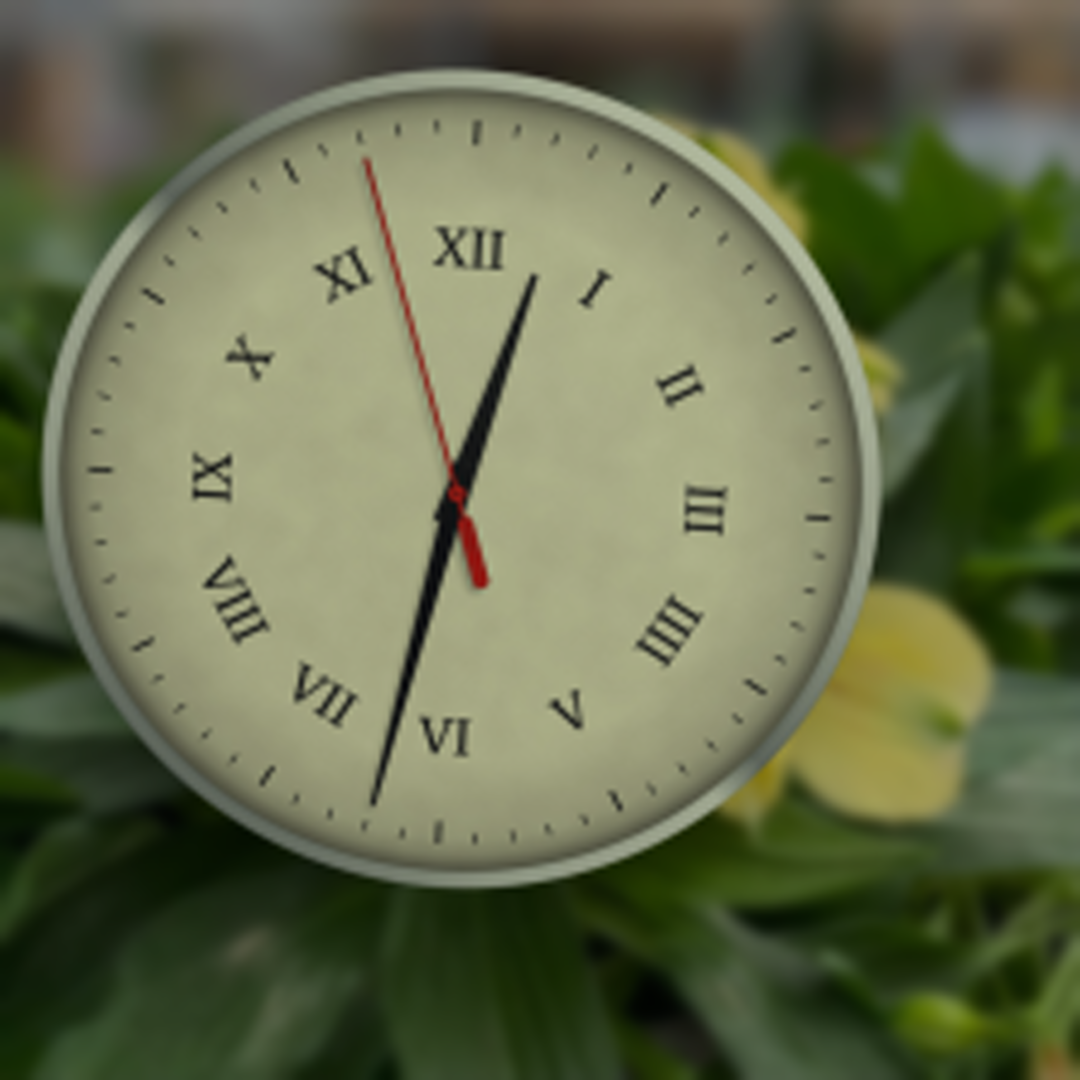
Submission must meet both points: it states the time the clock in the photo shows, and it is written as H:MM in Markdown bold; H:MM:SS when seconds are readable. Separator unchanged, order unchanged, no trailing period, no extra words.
**12:31:57**
